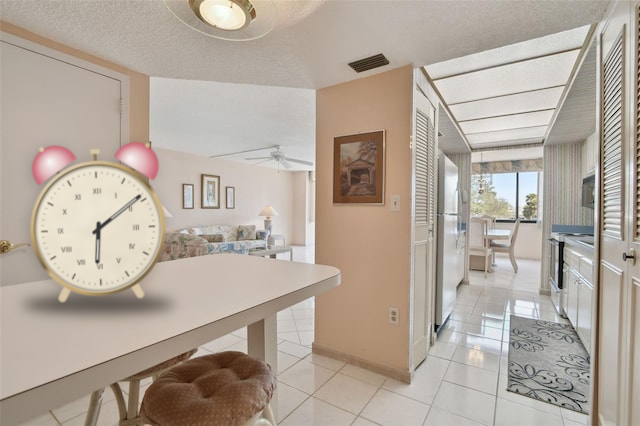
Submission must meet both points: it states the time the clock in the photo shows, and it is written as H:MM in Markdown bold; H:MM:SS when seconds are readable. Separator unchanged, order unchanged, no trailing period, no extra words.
**6:09**
